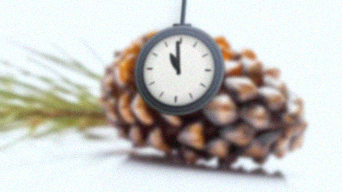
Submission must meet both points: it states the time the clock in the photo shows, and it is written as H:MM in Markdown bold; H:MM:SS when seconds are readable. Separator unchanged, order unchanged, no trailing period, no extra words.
**10:59**
